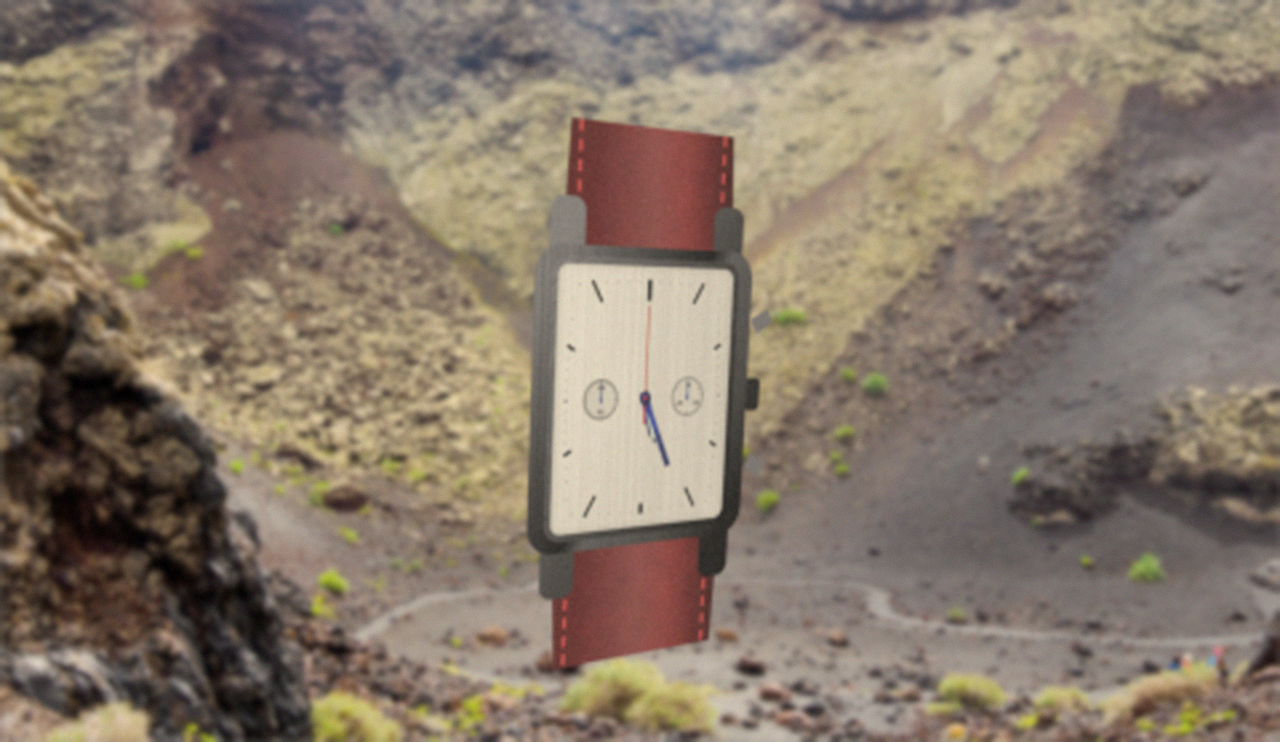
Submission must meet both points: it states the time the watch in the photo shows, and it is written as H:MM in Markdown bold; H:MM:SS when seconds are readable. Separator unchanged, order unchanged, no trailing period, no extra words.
**5:26**
